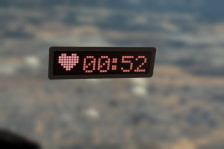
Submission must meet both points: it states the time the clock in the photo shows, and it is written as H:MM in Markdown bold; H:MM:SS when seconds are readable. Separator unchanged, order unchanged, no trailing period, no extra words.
**0:52**
